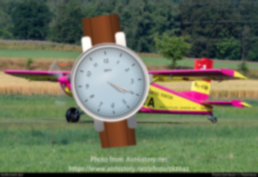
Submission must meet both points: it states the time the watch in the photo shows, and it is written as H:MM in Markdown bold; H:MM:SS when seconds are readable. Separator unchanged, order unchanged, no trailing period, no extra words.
**4:20**
